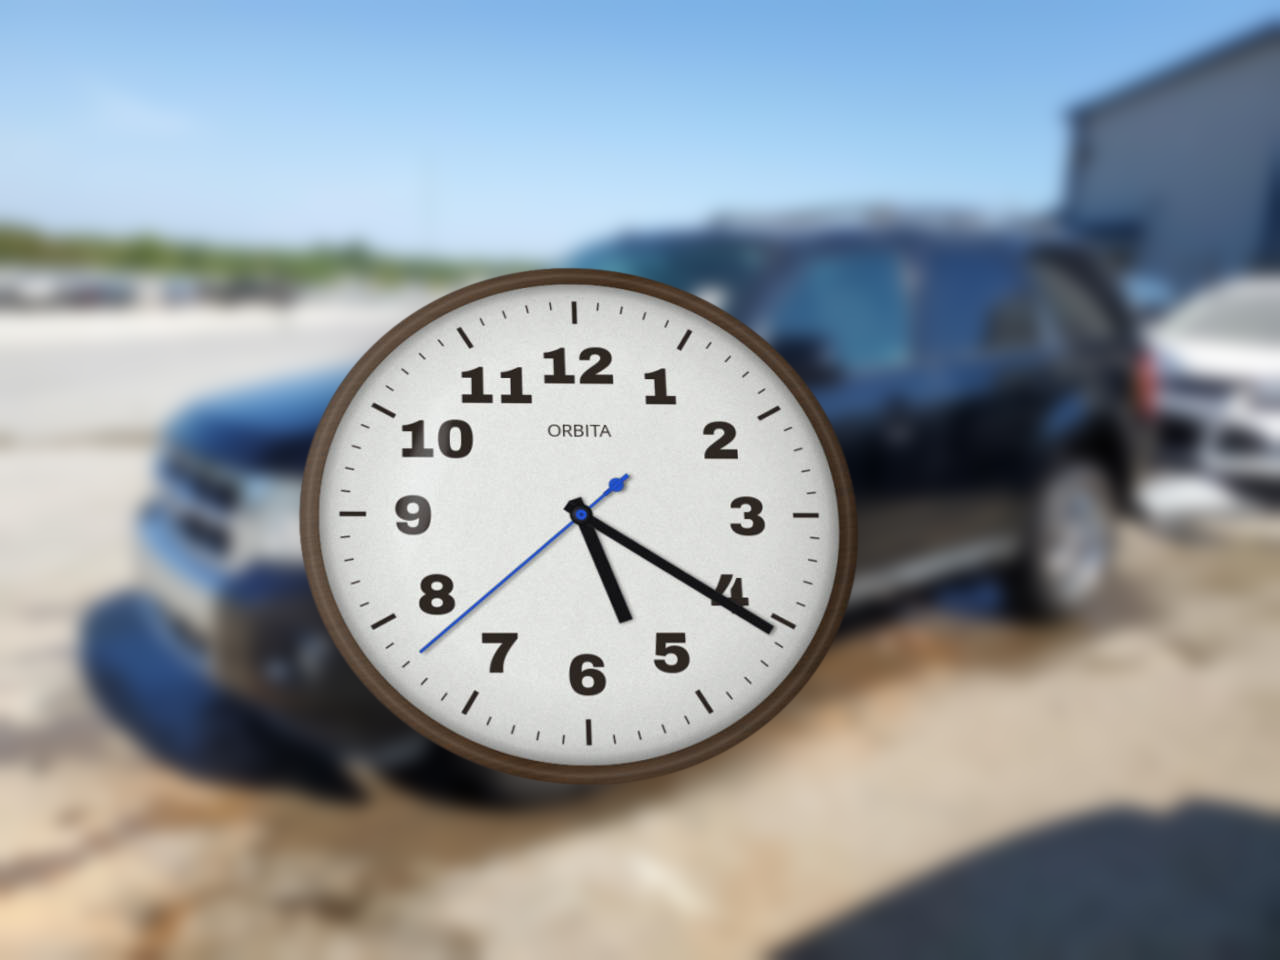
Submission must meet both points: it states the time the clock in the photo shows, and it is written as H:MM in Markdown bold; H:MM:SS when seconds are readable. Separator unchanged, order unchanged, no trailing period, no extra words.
**5:20:38**
